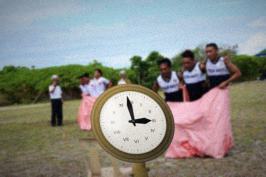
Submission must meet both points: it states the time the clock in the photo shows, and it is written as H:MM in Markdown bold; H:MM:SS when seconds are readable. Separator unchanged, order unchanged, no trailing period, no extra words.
**2:59**
